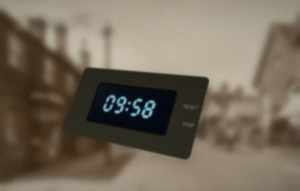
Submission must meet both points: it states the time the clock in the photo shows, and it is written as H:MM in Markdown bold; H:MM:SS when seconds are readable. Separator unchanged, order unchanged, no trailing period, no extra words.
**9:58**
